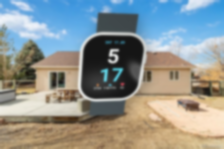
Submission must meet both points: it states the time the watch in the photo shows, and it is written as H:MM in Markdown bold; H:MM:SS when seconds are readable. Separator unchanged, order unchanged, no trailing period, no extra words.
**5:17**
